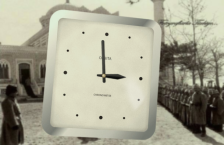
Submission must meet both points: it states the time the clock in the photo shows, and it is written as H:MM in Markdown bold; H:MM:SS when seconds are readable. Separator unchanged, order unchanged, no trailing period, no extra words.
**2:59**
